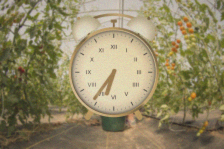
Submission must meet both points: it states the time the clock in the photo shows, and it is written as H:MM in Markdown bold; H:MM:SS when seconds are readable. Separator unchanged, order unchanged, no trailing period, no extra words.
**6:36**
